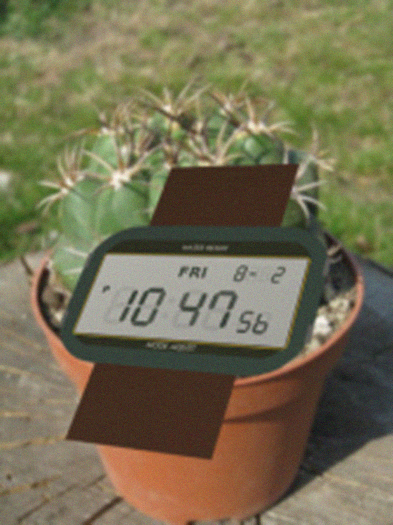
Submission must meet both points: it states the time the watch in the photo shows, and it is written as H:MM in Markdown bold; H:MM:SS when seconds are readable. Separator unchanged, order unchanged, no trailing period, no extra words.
**10:47:56**
